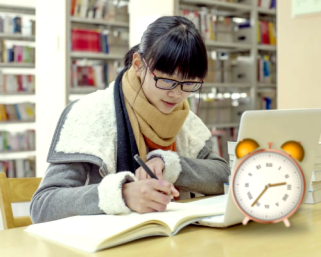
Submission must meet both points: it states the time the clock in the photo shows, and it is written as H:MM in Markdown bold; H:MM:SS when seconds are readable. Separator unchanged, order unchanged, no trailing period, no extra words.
**2:36**
